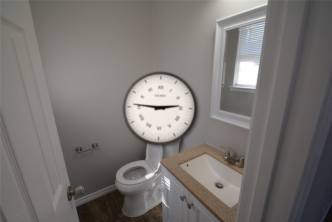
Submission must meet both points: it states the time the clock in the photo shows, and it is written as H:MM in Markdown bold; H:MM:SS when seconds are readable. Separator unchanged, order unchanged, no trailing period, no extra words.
**2:46**
